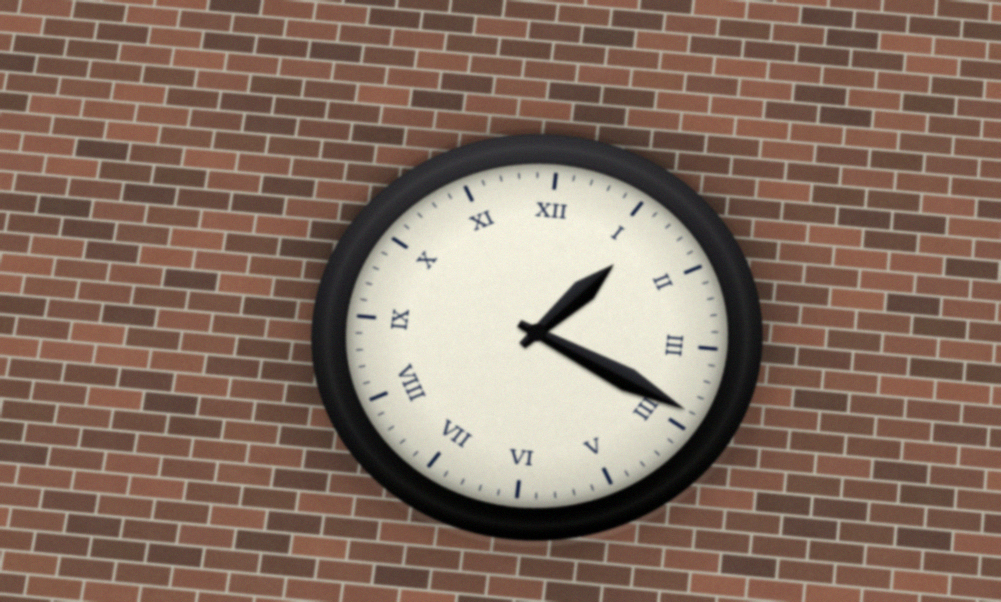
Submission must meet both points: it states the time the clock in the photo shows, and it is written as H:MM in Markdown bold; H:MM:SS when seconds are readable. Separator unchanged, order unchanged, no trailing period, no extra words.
**1:19**
